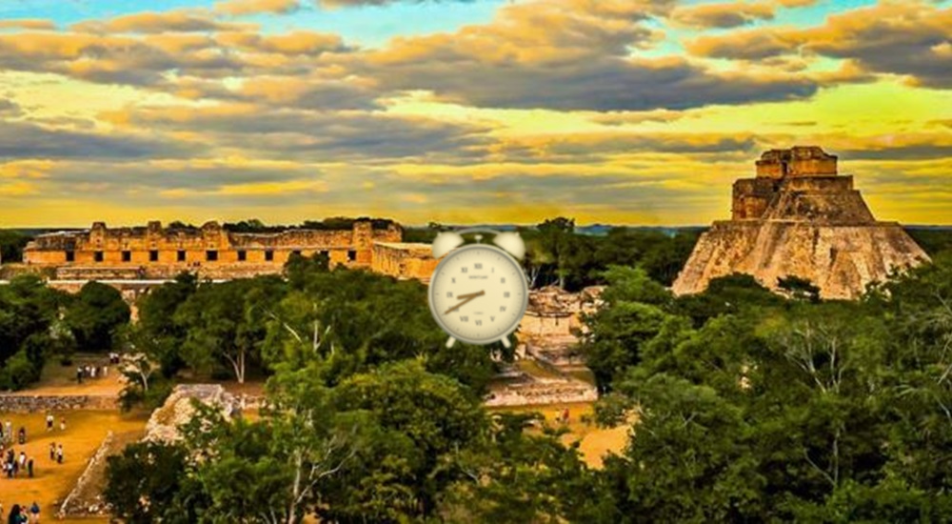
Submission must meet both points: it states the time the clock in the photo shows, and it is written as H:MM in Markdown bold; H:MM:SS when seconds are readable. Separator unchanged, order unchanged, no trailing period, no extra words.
**8:40**
